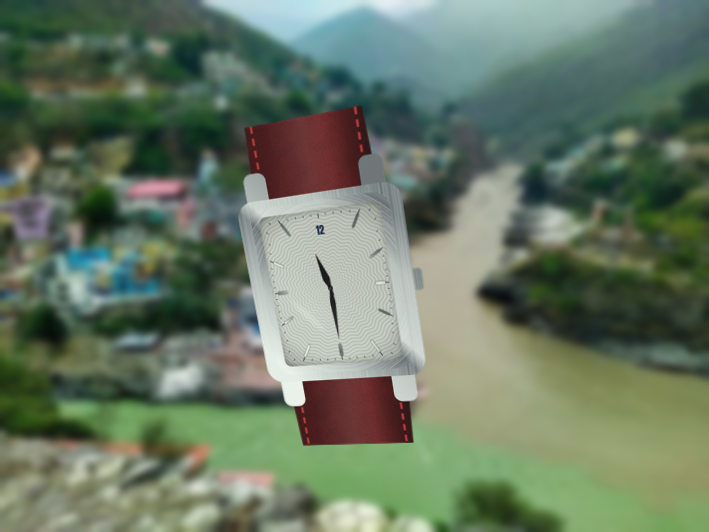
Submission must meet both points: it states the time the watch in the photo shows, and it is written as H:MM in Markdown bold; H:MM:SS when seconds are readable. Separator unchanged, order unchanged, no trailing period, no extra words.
**11:30**
